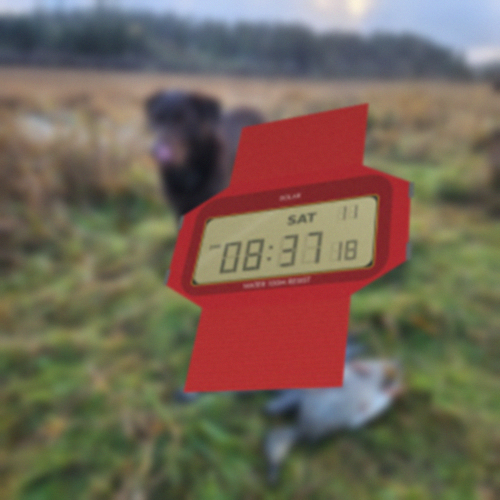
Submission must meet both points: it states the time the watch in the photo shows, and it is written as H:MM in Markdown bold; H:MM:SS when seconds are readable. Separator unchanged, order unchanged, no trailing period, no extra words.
**8:37:18**
